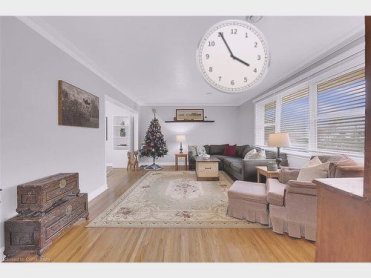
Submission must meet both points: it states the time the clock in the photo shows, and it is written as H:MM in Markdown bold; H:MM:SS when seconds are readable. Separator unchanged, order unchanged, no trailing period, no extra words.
**3:55**
